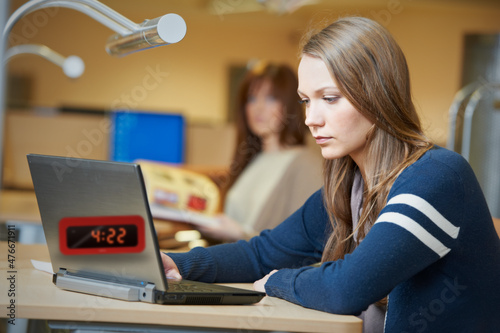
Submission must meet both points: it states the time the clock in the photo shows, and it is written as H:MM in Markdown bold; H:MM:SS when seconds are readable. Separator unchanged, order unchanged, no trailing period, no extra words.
**4:22**
